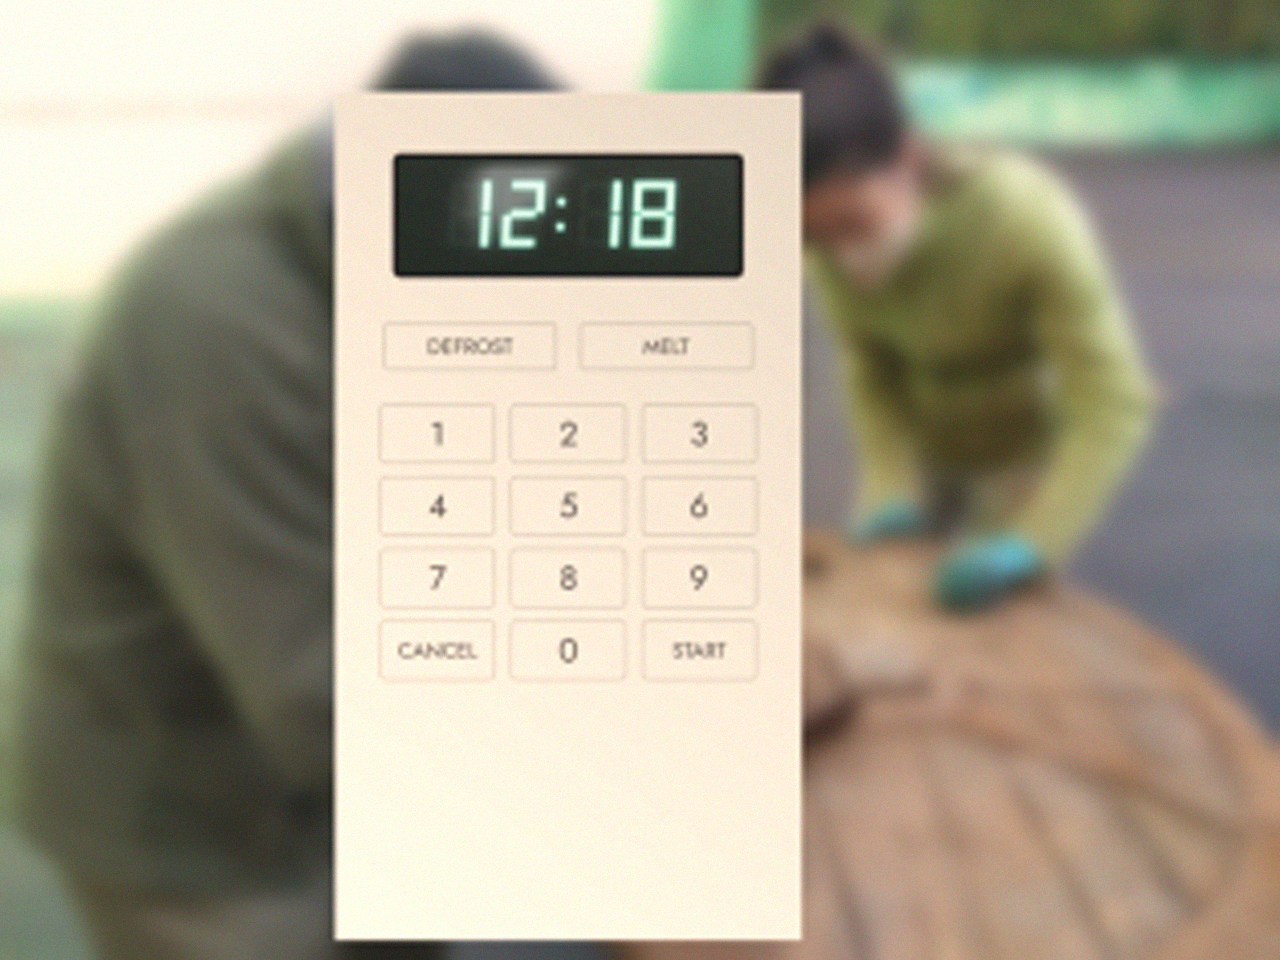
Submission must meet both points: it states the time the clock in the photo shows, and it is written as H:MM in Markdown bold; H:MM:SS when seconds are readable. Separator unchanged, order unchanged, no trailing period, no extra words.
**12:18**
